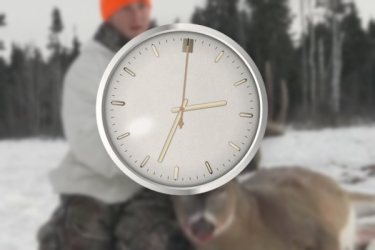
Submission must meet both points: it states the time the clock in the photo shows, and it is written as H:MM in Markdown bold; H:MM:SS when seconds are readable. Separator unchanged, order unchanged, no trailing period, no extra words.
**2:33:00**
